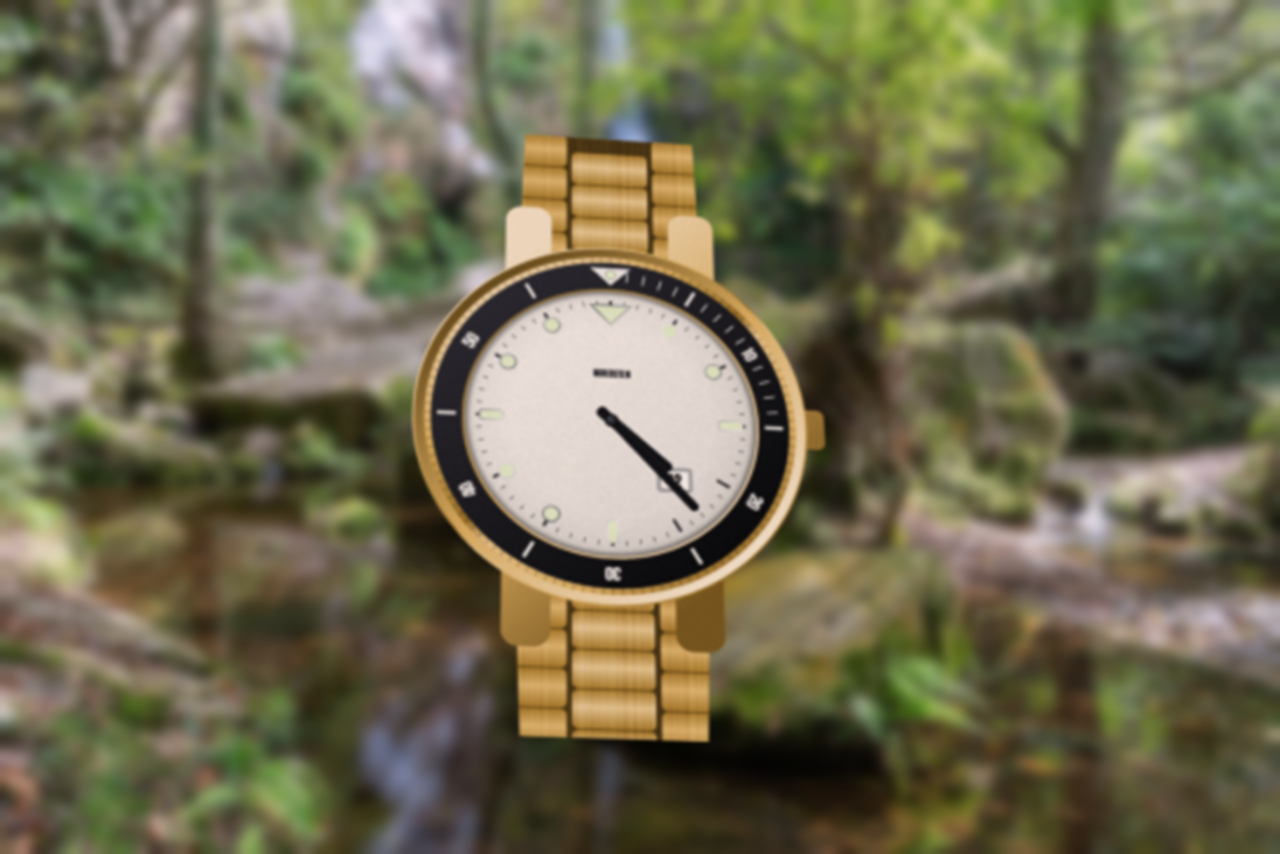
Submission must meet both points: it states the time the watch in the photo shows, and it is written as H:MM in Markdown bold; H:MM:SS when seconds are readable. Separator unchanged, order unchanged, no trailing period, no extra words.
**4:23**
